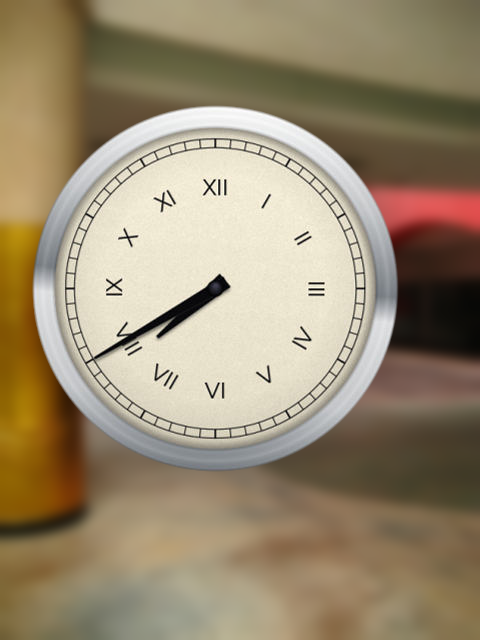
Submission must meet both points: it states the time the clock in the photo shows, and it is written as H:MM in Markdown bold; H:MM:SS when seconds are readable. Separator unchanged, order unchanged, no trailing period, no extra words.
**7:40**
